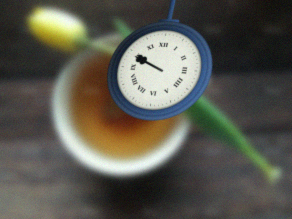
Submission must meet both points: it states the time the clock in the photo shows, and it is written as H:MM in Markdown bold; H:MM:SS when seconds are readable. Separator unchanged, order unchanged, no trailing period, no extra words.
**9:49**
